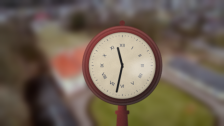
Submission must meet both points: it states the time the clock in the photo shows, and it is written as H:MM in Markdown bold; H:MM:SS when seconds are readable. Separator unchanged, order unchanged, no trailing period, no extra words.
**11:32**
